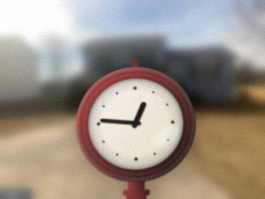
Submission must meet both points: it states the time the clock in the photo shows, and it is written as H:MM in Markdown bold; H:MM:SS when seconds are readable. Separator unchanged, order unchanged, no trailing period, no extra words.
**12:46**
